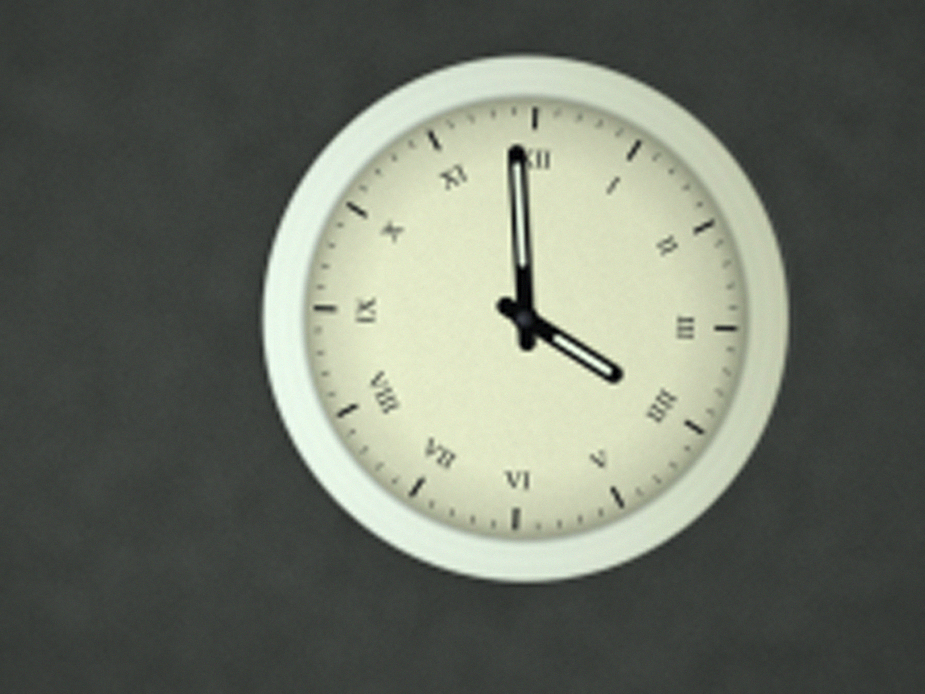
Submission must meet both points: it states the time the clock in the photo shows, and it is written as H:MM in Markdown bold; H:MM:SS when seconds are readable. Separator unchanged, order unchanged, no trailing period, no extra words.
**3:59**
